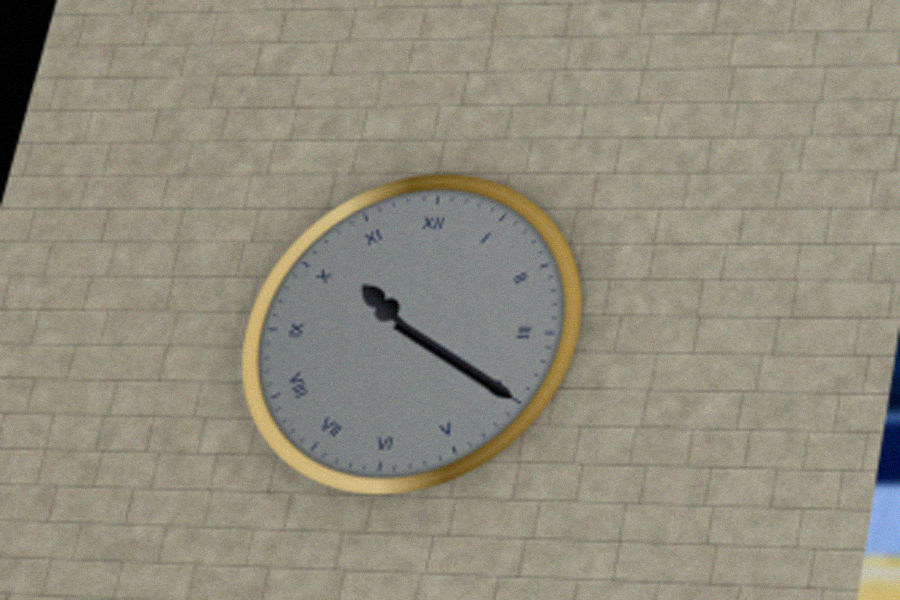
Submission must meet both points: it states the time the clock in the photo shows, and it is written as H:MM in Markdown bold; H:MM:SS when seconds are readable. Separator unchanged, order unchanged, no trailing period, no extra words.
**10:20**
